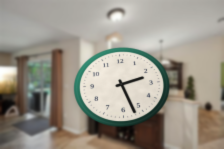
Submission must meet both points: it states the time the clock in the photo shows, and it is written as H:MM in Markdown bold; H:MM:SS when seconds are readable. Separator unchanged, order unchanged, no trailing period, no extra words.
**2:27**
